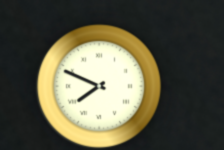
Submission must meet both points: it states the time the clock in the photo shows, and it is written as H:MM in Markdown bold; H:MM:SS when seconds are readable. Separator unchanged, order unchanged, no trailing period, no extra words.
**7:49**
